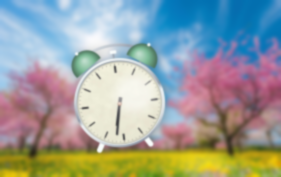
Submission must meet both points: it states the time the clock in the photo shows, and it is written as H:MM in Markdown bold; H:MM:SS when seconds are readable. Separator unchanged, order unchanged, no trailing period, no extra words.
**6:32**
